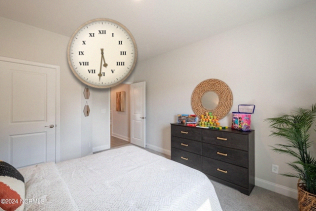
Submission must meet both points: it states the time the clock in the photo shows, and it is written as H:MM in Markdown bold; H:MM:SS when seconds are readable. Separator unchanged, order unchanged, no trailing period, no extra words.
**5:31**
